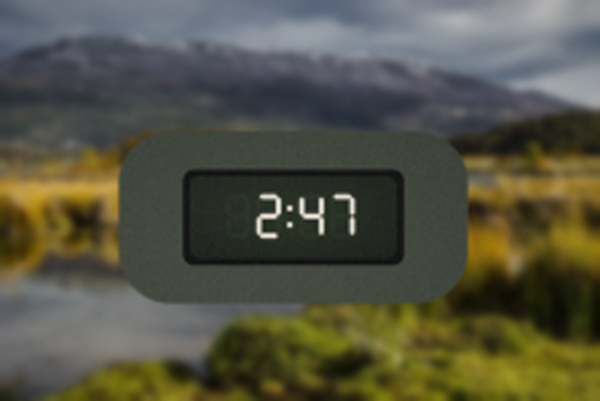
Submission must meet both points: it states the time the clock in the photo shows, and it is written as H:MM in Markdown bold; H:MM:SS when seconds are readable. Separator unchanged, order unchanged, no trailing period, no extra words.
**2:47**
